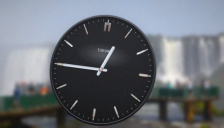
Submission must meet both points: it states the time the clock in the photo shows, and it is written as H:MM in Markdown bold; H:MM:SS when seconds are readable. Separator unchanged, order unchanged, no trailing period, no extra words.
**12:45**
